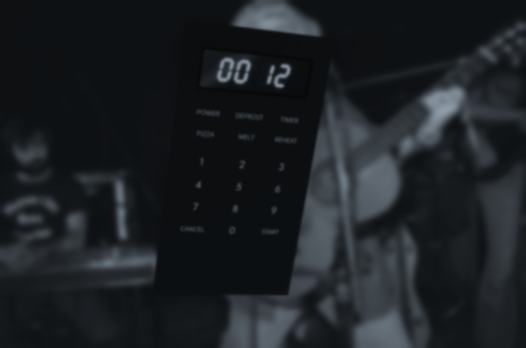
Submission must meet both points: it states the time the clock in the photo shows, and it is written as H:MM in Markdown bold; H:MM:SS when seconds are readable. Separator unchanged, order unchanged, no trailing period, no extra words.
**0:12**
